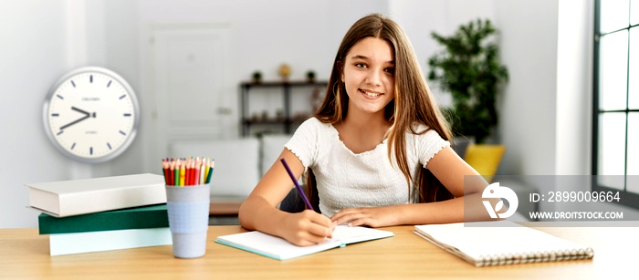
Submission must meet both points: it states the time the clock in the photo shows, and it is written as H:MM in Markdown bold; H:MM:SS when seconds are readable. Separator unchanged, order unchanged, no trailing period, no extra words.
**9:41**
